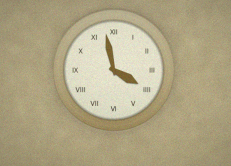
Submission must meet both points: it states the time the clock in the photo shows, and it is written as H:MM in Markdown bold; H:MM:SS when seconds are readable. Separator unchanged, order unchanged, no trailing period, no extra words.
**3:58**
